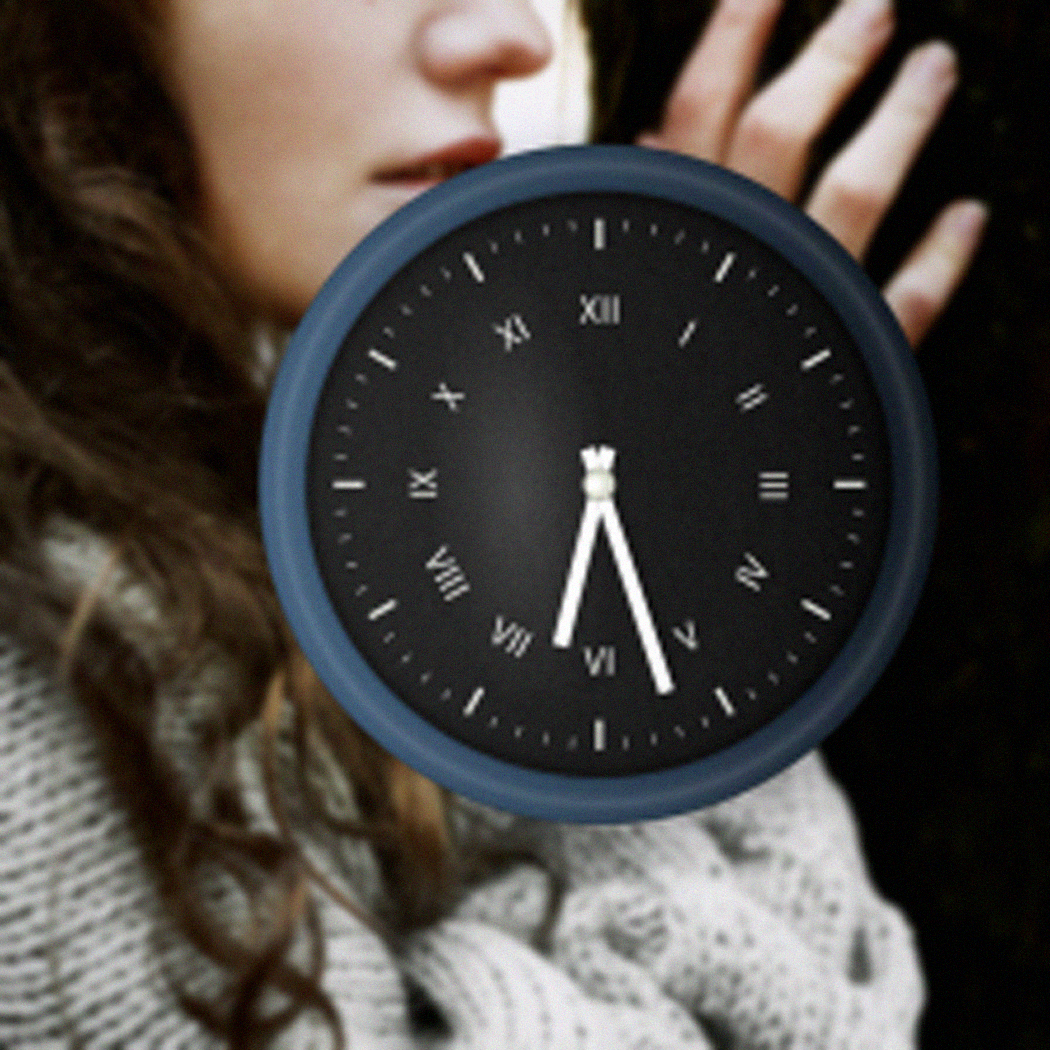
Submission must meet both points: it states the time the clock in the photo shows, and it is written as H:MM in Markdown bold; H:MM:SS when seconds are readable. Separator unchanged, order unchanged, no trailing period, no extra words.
**6:27**
